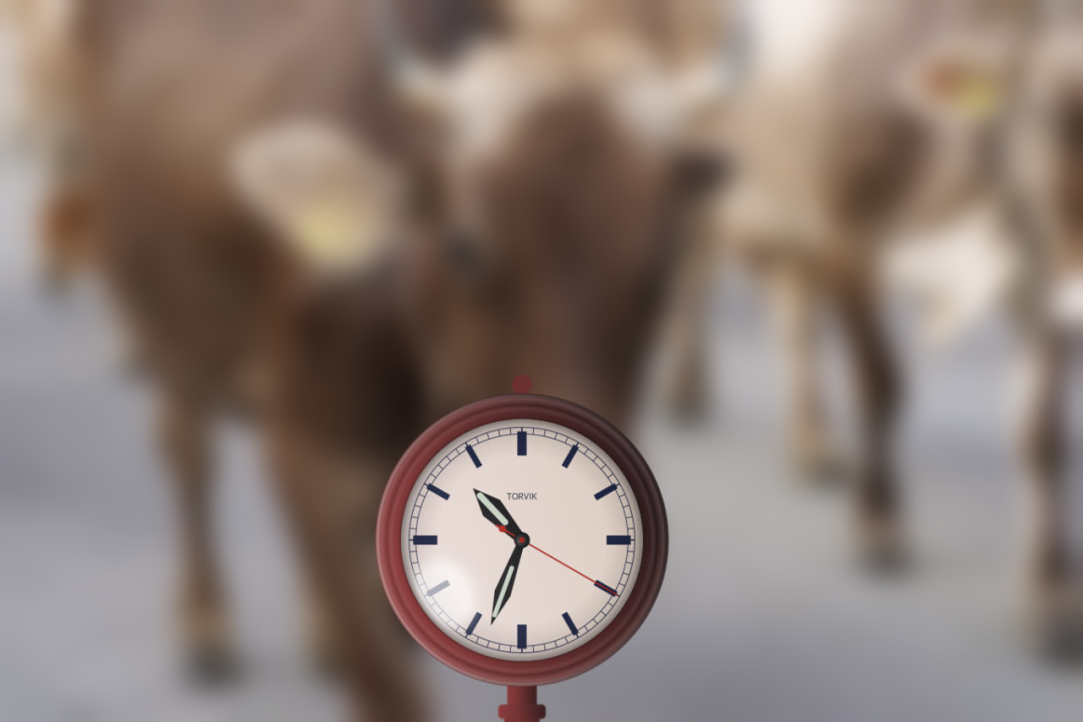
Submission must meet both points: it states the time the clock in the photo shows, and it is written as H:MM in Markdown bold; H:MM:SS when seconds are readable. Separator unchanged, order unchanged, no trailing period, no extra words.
**10:33:20**
